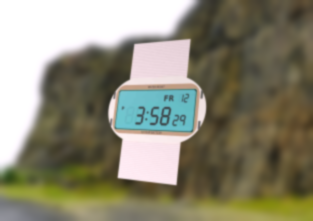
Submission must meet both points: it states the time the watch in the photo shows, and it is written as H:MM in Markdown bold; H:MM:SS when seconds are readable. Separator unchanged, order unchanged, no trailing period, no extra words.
**3:58:29**
